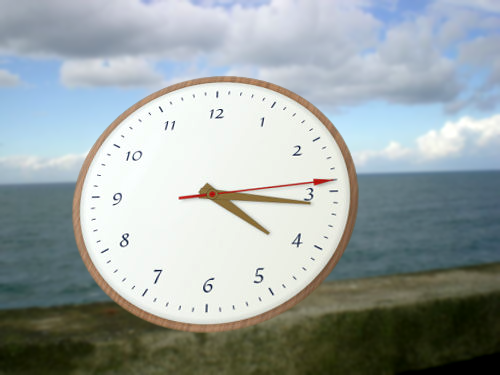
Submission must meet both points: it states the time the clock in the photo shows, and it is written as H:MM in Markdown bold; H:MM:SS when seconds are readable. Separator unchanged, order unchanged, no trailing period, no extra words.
**4:16:14**
